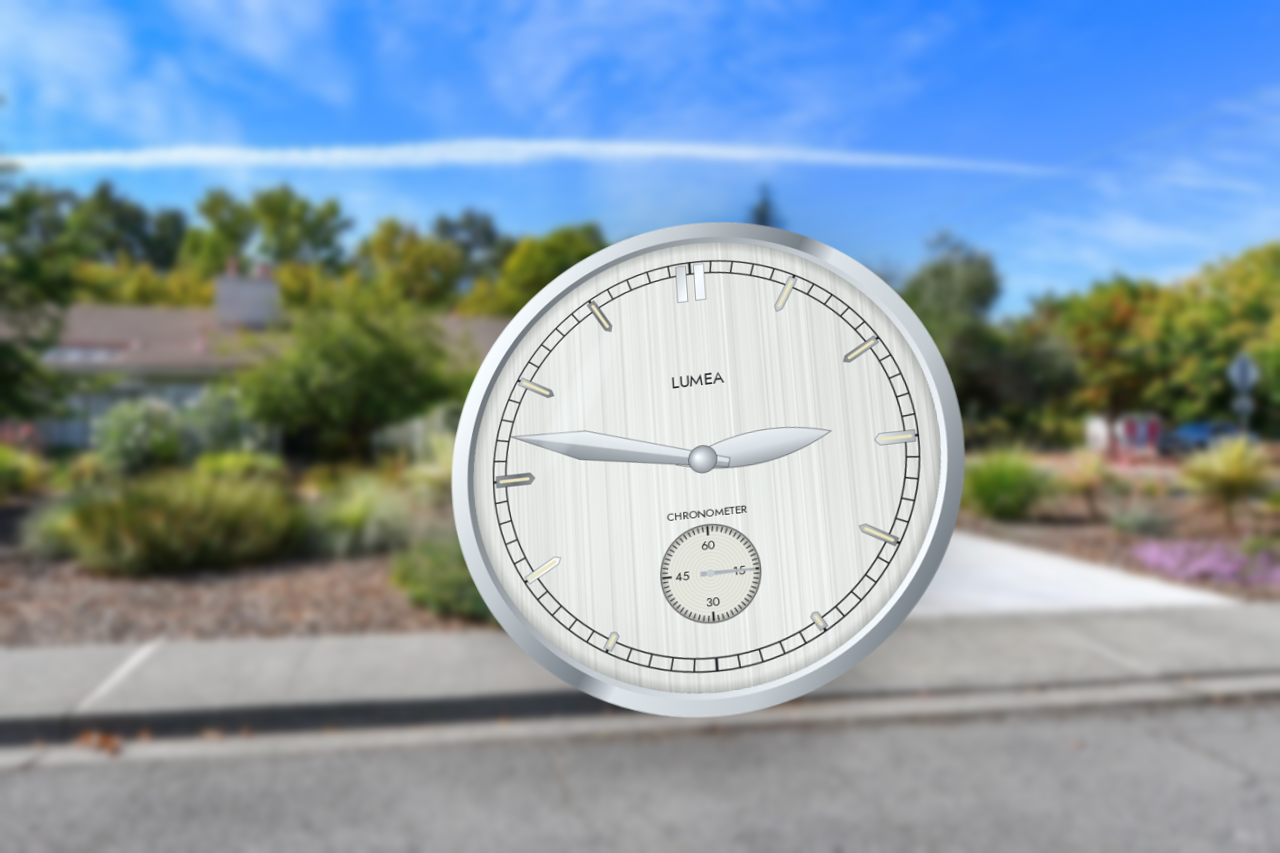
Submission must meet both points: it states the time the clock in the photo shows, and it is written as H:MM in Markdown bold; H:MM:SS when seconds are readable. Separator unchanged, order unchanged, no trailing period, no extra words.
**2:47:15**
